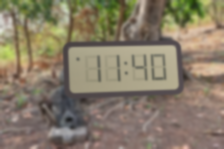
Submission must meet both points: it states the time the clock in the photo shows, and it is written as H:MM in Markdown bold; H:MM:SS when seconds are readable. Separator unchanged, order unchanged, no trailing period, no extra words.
**11:40**
